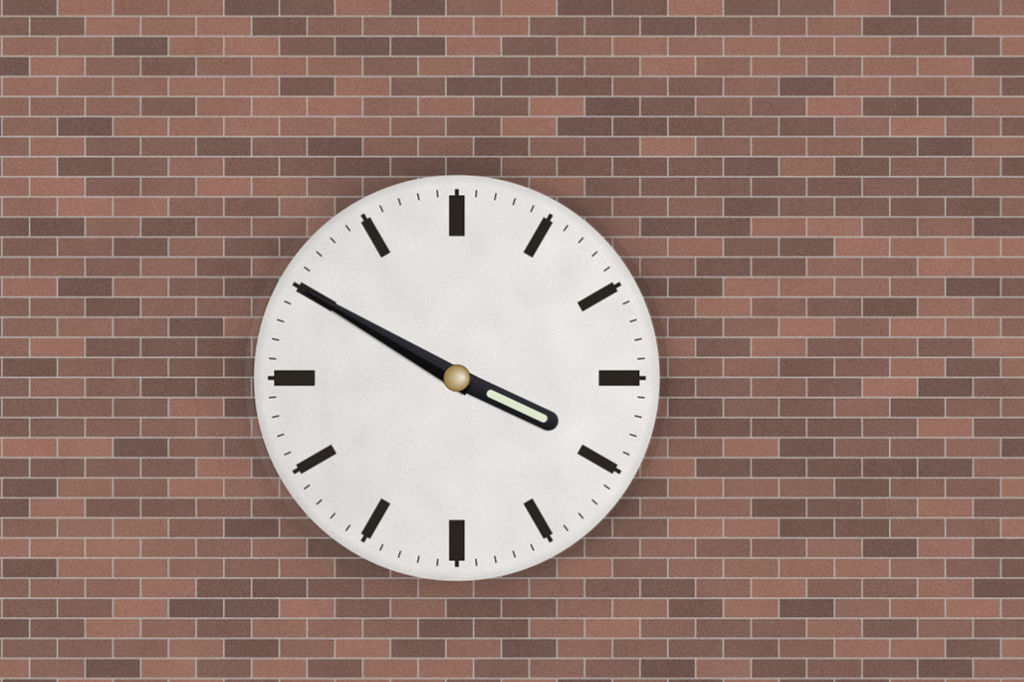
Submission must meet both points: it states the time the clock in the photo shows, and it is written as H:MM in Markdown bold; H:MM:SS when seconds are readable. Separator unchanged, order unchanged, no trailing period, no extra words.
**3:50**
